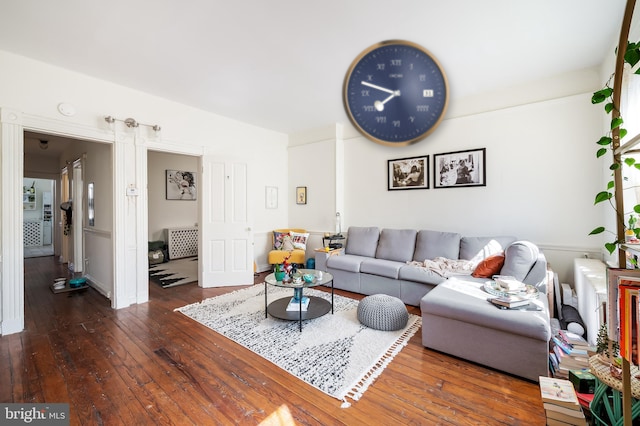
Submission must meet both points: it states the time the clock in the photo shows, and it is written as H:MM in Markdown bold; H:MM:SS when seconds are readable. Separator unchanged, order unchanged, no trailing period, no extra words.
**7:48**
